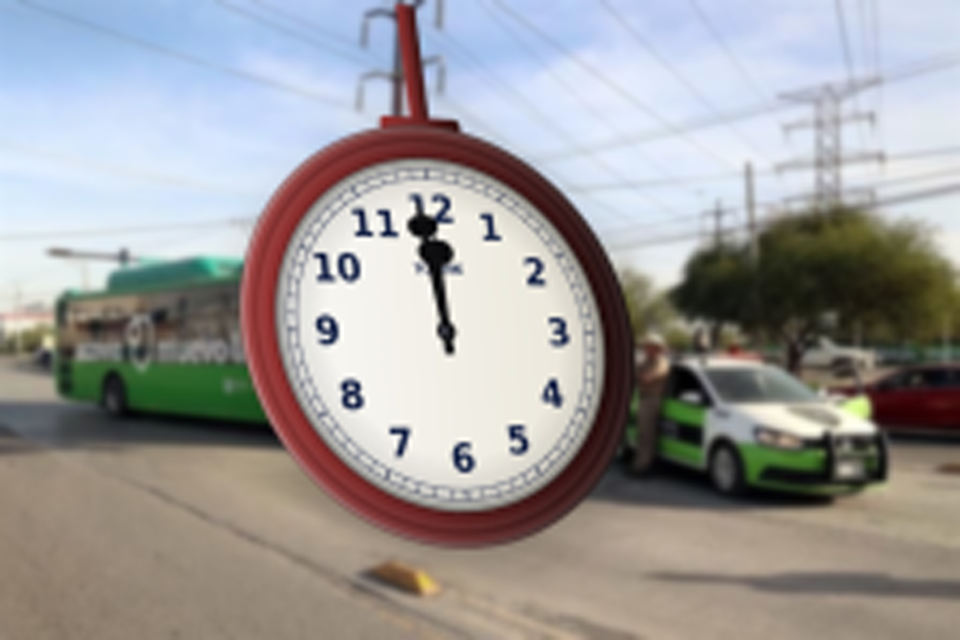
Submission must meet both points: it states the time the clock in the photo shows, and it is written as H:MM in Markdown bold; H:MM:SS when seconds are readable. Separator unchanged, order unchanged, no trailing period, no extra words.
**11:59**
